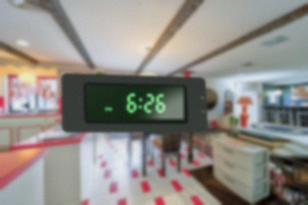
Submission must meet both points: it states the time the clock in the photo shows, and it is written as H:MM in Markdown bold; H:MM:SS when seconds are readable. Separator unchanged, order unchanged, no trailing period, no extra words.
**6:26**
